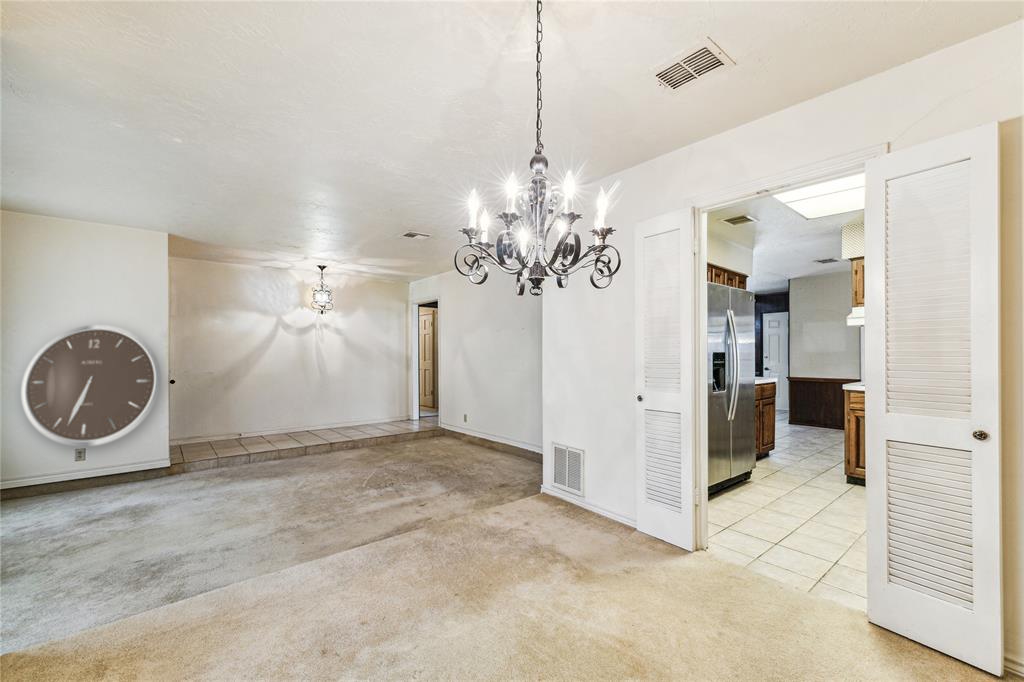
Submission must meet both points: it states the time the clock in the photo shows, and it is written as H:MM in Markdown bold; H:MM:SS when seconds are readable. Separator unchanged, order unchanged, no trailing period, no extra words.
**6:33**
